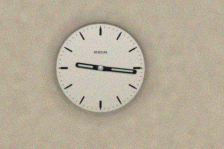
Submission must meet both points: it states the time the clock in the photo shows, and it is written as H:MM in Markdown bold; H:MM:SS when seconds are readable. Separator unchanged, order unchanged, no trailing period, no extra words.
**9:16**
